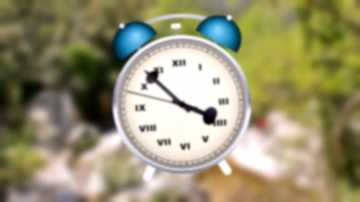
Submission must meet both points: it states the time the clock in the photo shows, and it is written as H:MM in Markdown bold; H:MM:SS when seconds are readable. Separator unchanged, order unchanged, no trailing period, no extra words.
**3:52:48**
